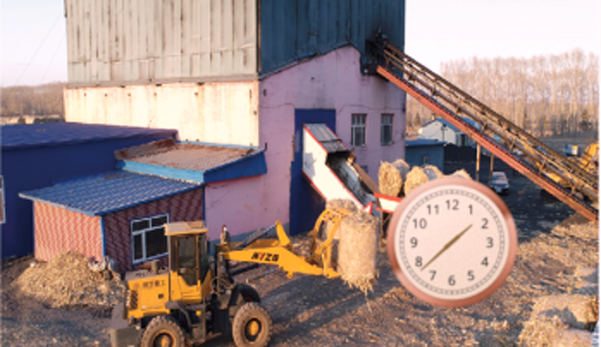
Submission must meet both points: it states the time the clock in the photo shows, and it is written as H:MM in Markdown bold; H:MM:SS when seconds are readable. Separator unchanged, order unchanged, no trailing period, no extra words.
**1:38**
